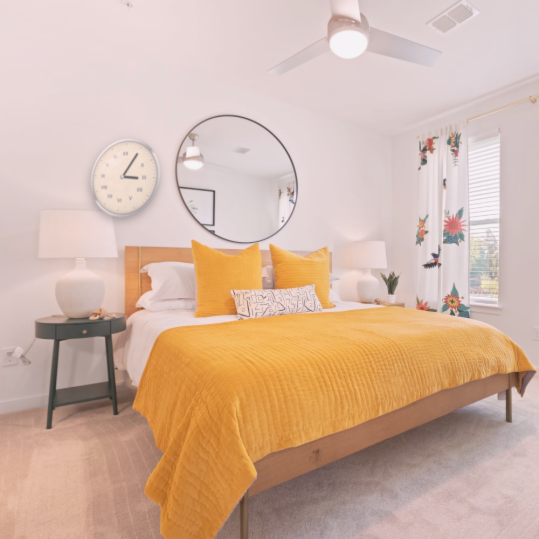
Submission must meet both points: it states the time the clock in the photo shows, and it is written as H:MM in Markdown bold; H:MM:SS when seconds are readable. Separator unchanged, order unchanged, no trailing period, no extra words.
**3:05**
